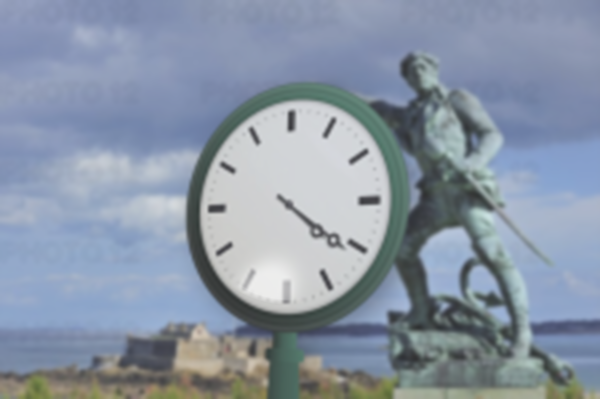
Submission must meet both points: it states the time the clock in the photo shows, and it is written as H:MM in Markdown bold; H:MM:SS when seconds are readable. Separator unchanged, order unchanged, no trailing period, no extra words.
**4:21**
